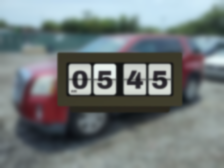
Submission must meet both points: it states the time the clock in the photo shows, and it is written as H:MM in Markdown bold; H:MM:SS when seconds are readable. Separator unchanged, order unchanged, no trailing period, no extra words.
**5:45**
